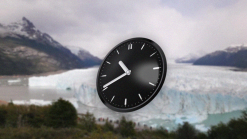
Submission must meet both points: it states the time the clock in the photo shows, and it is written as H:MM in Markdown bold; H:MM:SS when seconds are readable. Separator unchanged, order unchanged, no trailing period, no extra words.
**10:41**
